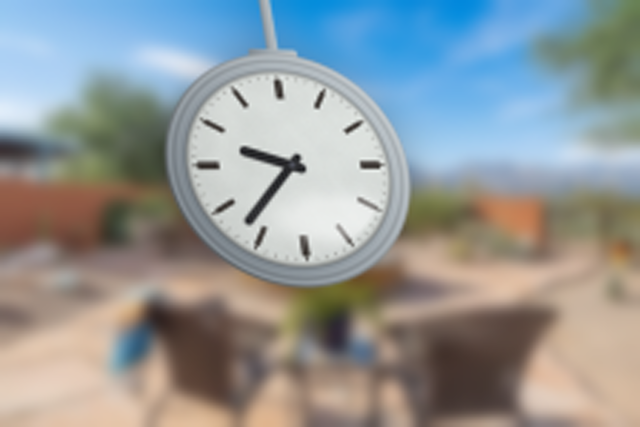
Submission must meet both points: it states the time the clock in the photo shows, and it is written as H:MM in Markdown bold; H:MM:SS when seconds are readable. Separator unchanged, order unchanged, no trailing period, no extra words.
**9:37**
